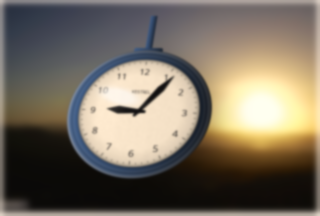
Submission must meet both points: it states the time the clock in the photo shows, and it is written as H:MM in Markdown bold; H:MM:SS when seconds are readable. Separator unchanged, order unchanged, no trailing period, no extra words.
**9:06**
